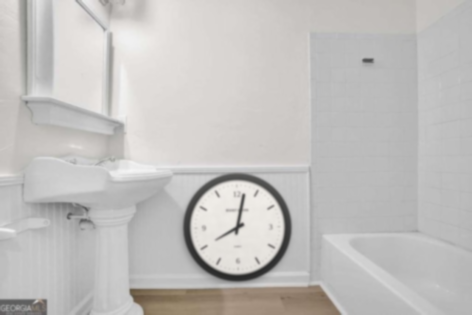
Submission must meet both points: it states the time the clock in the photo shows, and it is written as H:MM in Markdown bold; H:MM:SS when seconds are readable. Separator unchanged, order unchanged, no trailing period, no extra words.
**8:02**
